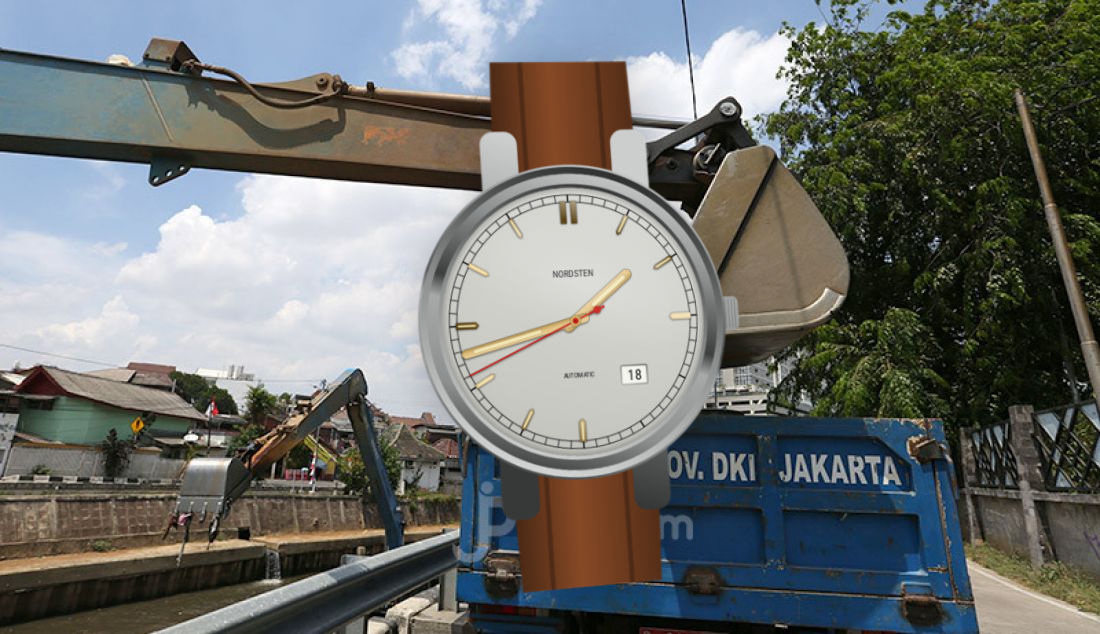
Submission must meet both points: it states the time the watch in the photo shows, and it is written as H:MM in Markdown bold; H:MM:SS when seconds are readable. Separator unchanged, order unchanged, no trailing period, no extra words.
**1:42:41**
